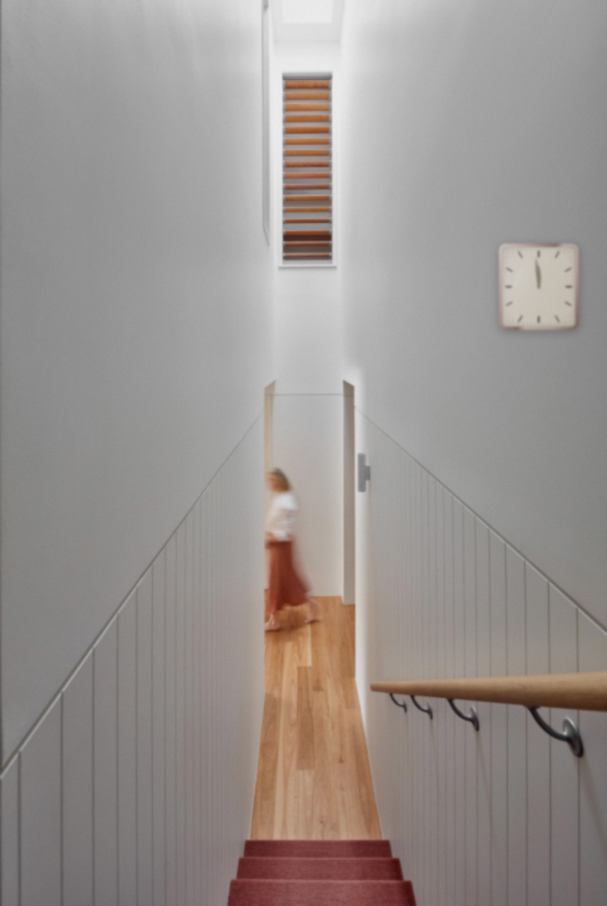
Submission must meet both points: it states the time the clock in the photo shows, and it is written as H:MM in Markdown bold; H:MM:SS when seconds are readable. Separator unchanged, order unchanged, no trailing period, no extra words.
**11:59**
